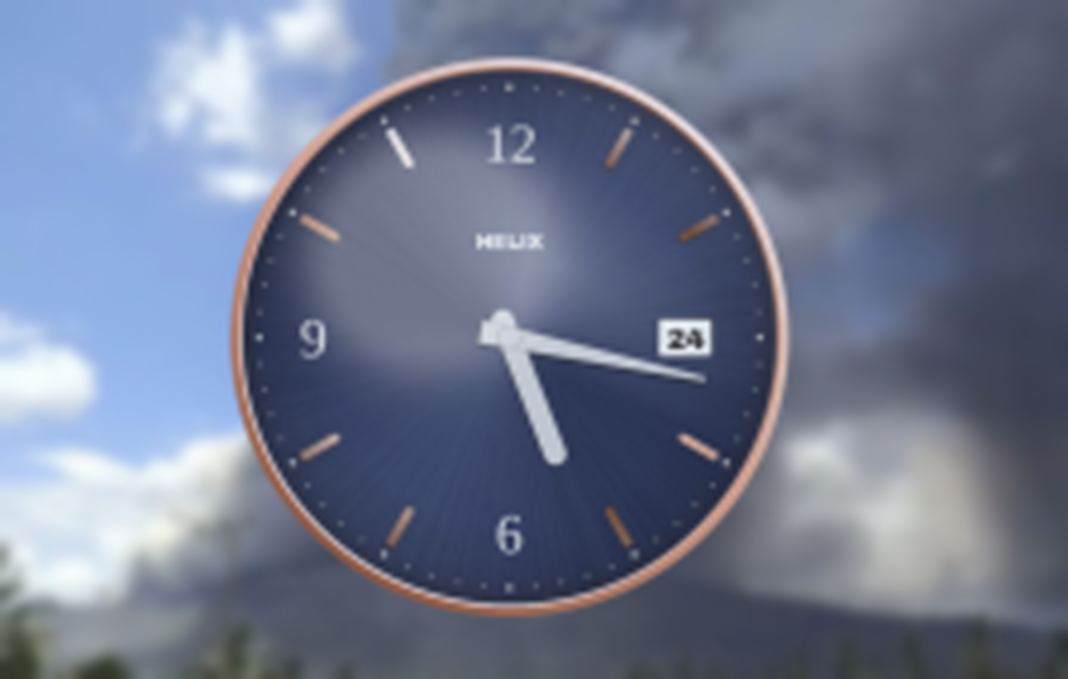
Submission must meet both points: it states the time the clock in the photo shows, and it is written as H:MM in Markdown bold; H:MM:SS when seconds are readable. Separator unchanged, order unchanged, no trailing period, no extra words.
**5:17**
